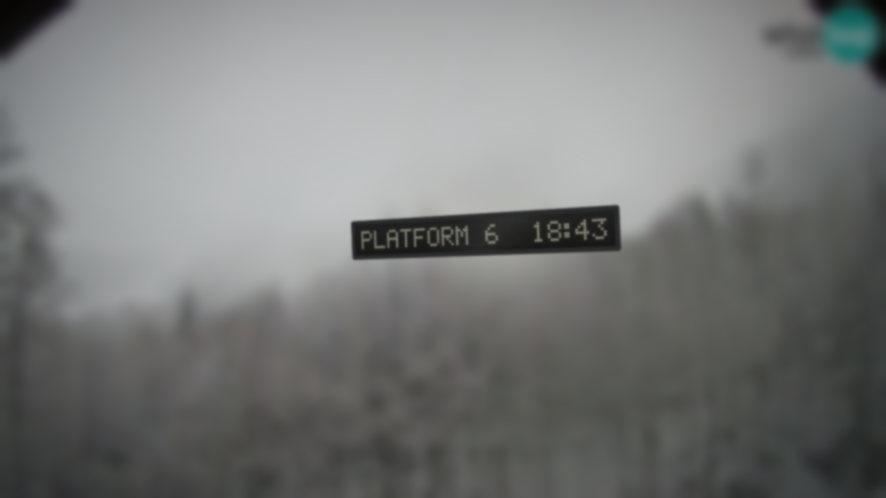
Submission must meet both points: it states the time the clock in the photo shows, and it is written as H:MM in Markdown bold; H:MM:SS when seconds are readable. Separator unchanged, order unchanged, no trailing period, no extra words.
**18:43**
